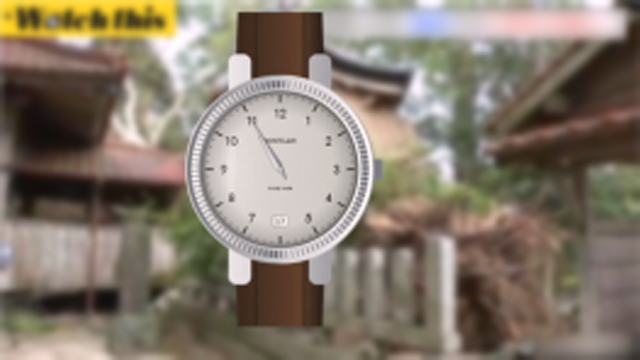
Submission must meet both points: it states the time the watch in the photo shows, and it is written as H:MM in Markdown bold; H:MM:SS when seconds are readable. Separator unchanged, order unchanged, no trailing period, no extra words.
**10:55**
